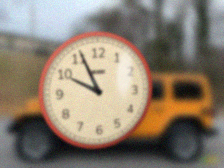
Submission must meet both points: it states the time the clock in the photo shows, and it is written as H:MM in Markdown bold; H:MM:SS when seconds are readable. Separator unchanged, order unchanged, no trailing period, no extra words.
**9:56**
